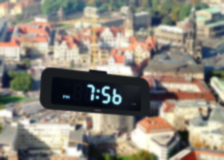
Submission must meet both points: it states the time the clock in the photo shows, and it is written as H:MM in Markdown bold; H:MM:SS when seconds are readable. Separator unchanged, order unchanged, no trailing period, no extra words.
**7:56**
